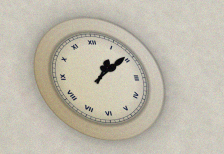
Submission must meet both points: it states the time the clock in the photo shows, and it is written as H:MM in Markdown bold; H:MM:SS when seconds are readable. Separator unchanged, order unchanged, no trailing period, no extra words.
**1:09**
